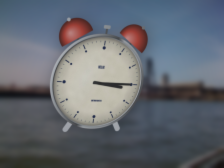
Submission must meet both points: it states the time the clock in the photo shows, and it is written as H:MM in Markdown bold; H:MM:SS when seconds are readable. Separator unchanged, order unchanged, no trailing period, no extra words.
**3:15**
